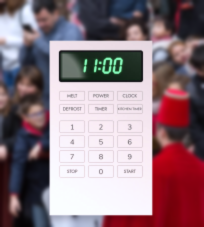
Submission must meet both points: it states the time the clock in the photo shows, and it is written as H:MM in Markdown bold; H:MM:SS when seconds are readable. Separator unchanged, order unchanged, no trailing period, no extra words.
**11:00**
